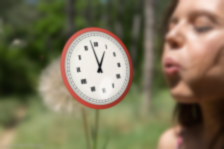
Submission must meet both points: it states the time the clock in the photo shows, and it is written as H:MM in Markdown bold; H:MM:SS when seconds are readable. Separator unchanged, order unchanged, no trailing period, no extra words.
**12:58**
